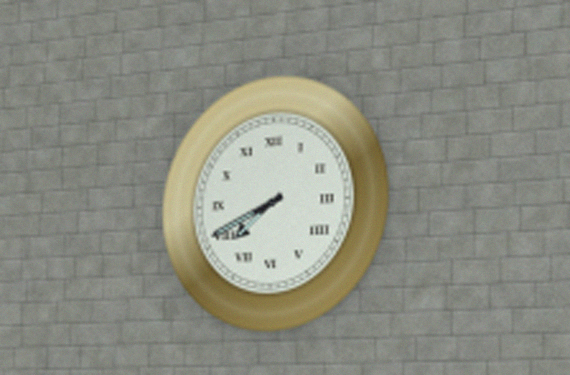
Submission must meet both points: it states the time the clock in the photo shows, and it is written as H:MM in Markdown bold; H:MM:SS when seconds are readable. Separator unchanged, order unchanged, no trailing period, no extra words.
**7:41**
